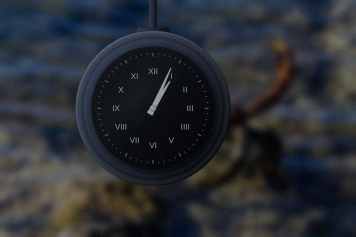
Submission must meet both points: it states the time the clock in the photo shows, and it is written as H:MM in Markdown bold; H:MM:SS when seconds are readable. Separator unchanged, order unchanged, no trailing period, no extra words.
**1:04**
